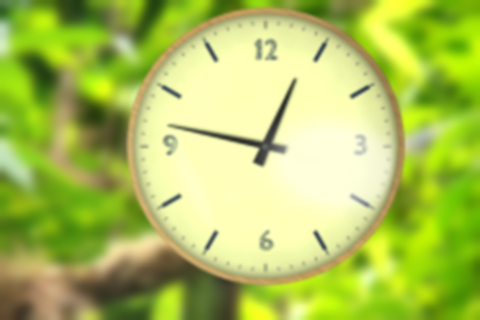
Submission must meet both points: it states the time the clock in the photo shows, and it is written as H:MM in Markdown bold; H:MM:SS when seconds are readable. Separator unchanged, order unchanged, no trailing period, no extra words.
**12:47**
